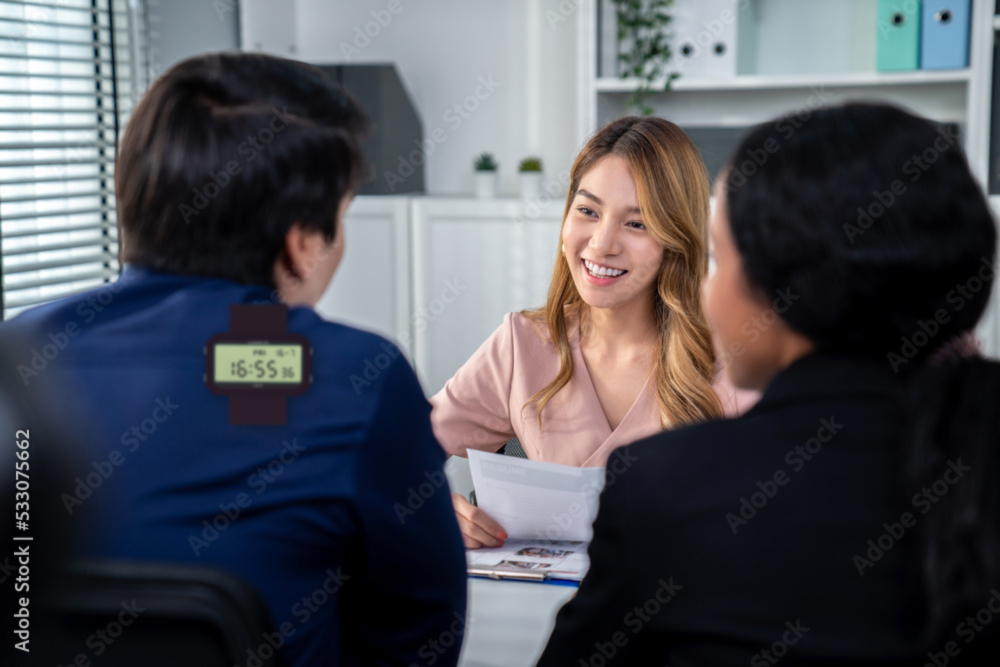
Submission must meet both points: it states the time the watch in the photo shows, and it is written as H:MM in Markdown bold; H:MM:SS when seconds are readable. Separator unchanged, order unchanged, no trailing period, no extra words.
**16:55**
